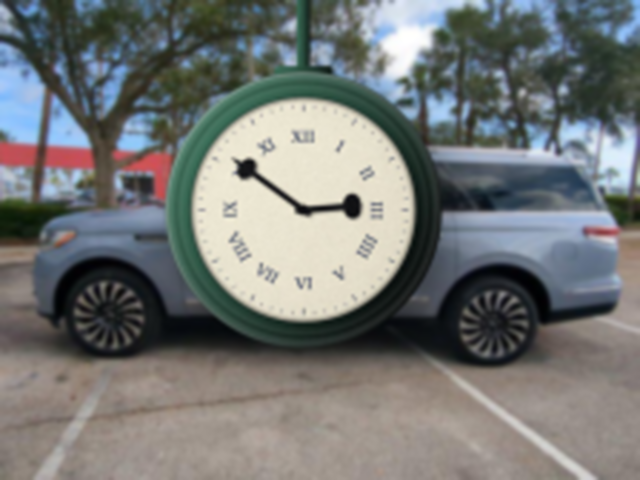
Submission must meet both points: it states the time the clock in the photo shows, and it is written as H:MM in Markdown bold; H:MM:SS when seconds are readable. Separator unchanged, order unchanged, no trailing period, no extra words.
**2:51**
